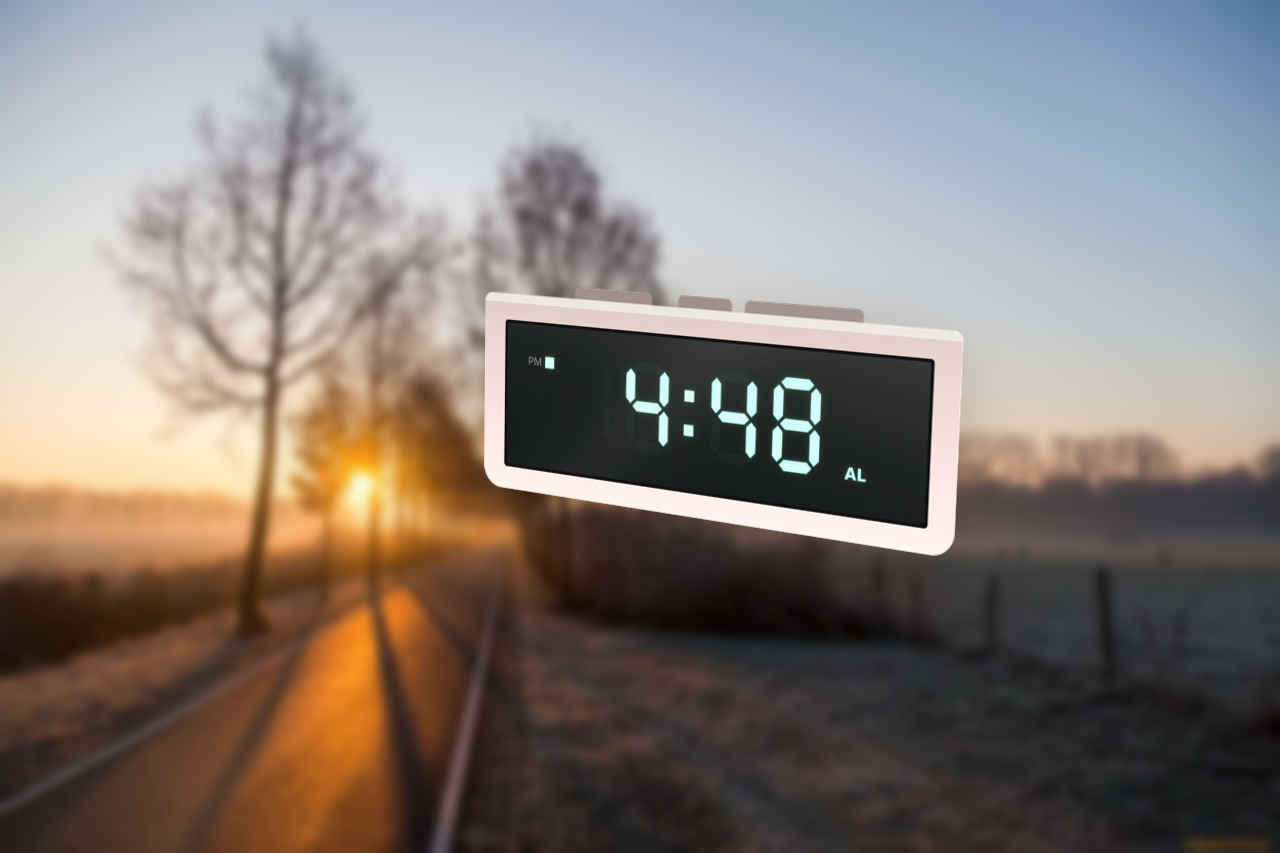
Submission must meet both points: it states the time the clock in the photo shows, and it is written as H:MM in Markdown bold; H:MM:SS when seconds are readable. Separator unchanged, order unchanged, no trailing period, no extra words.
**4:48**
